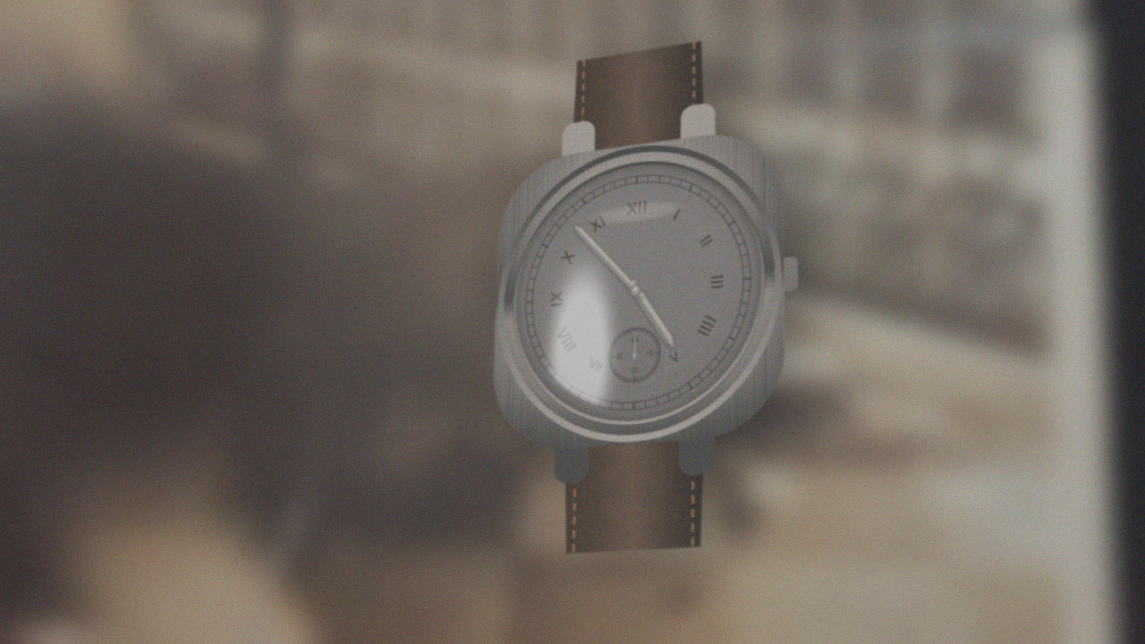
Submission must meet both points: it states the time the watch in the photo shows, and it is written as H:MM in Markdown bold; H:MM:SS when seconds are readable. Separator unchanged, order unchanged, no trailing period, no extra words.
**4:53**
